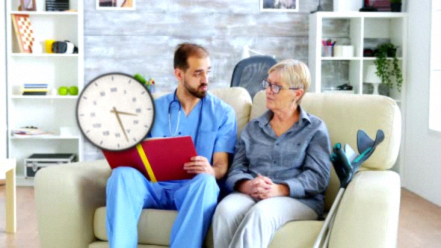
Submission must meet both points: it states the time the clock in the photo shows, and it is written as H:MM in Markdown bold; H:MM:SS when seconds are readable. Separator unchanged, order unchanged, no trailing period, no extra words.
**3:27**
